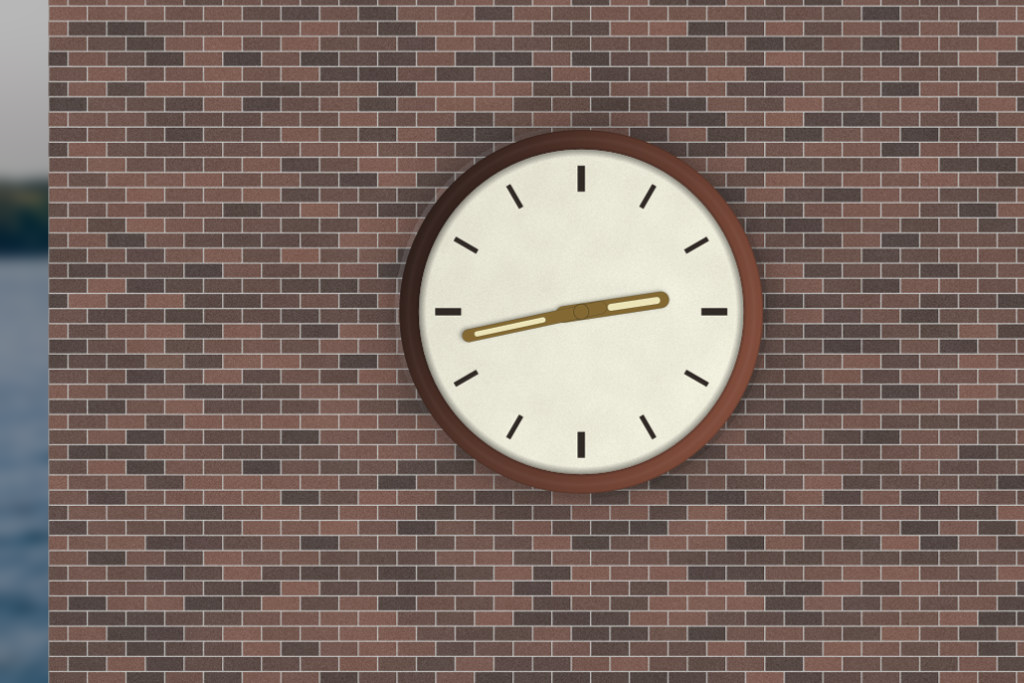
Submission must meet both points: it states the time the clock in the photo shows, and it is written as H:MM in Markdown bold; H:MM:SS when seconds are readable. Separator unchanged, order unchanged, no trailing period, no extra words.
**2:43**
